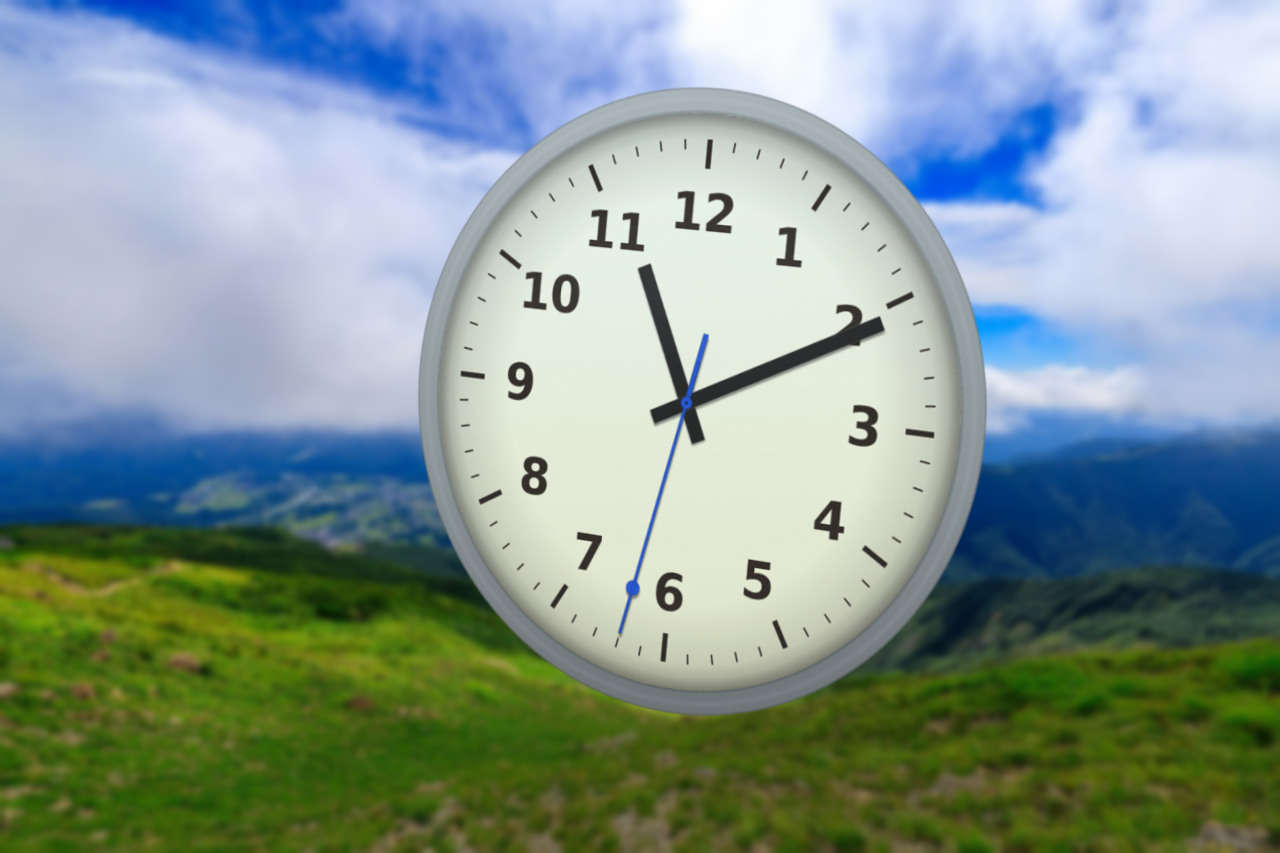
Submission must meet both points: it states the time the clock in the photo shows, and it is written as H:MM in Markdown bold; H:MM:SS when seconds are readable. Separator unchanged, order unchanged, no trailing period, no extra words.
**11:10:32**
